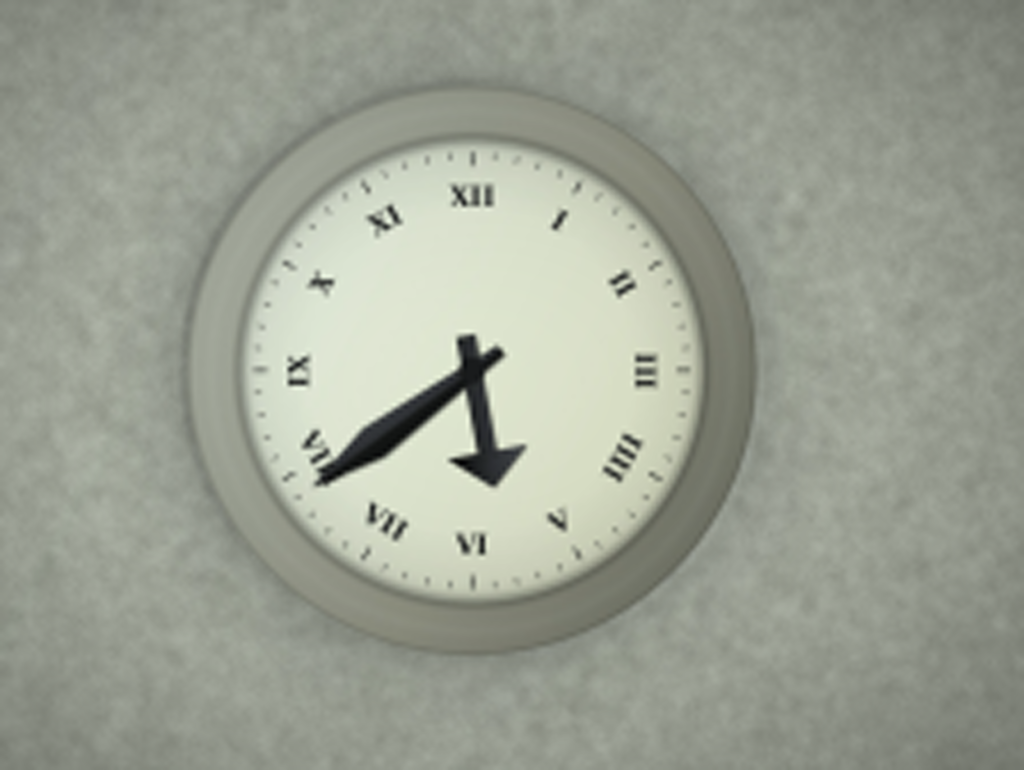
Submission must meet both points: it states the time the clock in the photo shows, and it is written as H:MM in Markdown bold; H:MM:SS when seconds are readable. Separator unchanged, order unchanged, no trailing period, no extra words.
**5:39**
